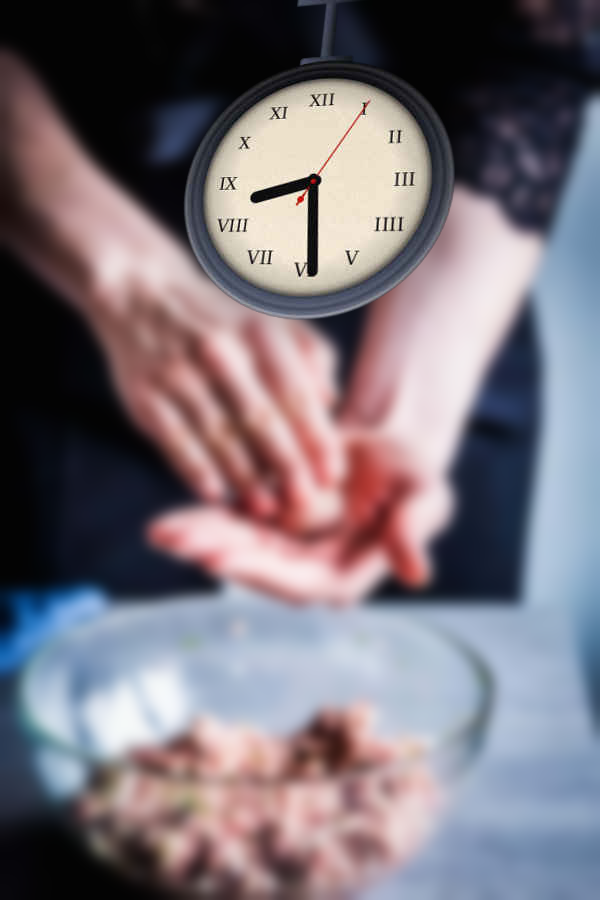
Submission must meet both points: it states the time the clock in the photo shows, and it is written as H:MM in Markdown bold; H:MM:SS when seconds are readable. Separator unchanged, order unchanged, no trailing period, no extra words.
**8:29:05**
